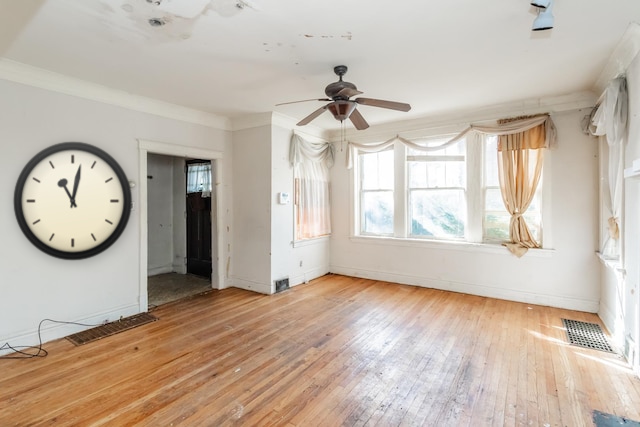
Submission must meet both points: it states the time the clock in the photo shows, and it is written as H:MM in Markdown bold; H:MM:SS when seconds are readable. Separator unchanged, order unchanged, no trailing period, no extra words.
**11:02**
